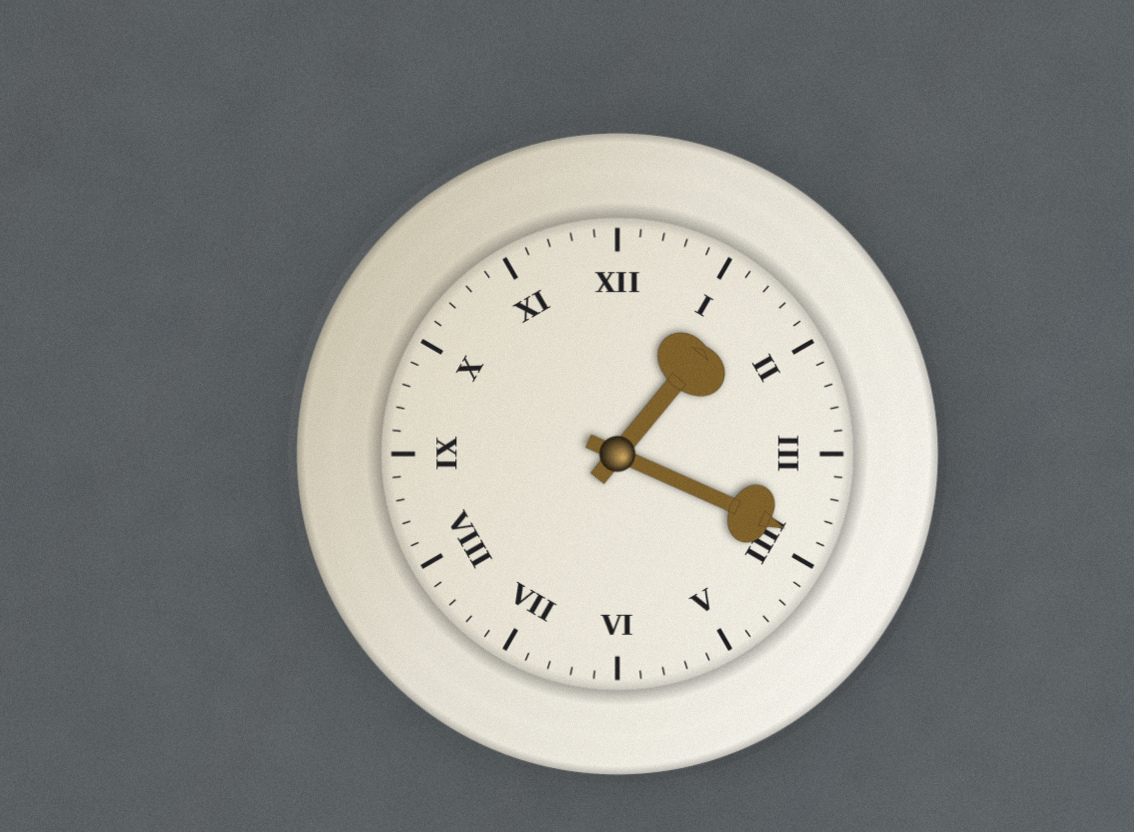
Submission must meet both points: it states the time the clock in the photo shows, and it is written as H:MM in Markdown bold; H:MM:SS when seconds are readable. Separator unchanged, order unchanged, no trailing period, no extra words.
**1:19**
